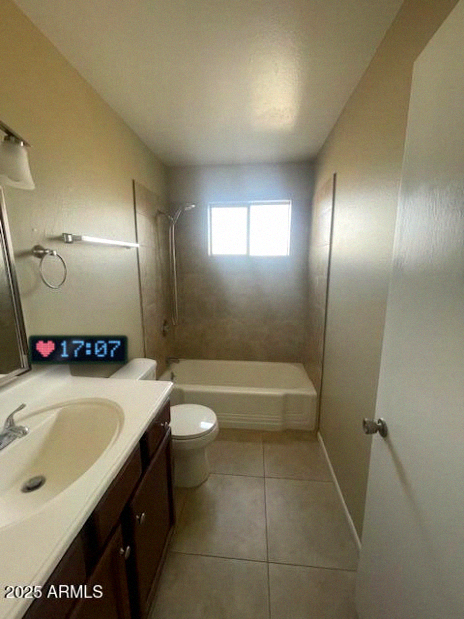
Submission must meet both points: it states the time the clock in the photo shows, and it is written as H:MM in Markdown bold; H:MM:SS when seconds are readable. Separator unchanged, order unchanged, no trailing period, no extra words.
**17:07**
